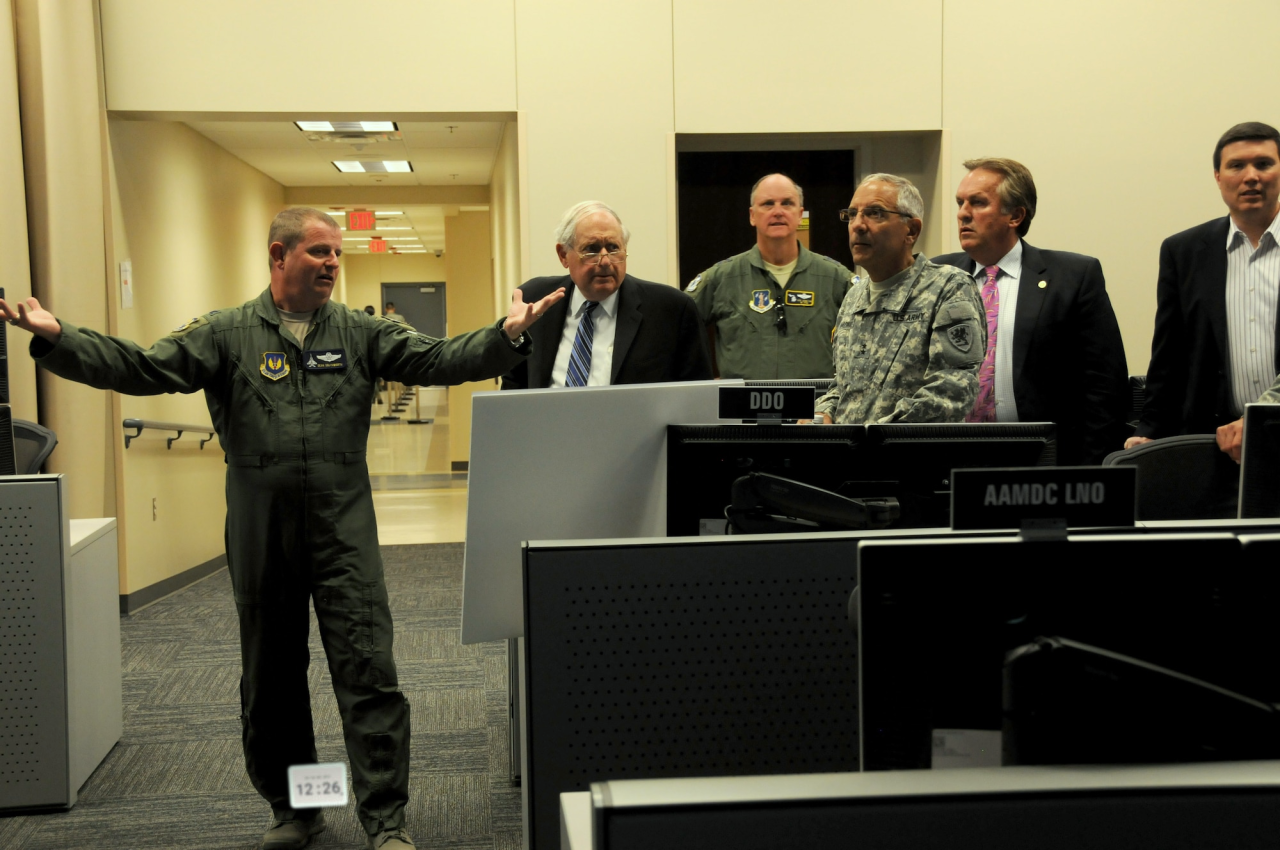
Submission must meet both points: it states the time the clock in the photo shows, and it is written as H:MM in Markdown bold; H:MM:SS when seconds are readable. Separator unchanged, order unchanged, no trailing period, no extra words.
**12:26**
